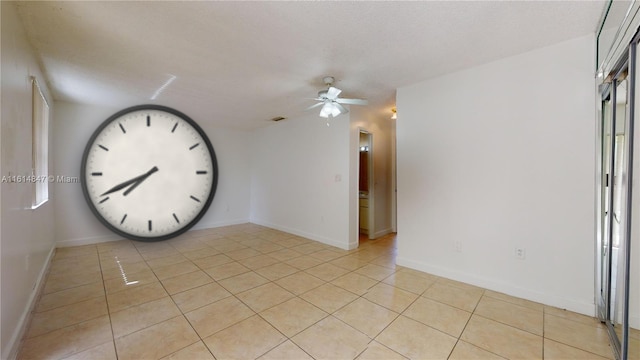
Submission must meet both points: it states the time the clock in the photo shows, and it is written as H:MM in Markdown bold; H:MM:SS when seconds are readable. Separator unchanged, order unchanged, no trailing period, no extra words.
**7:41**
